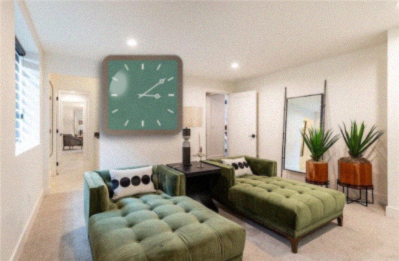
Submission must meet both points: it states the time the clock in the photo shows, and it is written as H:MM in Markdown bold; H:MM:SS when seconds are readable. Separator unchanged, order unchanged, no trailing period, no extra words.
**3:09**
